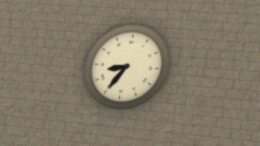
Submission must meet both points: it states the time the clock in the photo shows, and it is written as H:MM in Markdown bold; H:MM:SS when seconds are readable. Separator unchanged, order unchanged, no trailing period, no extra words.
**8:35**
